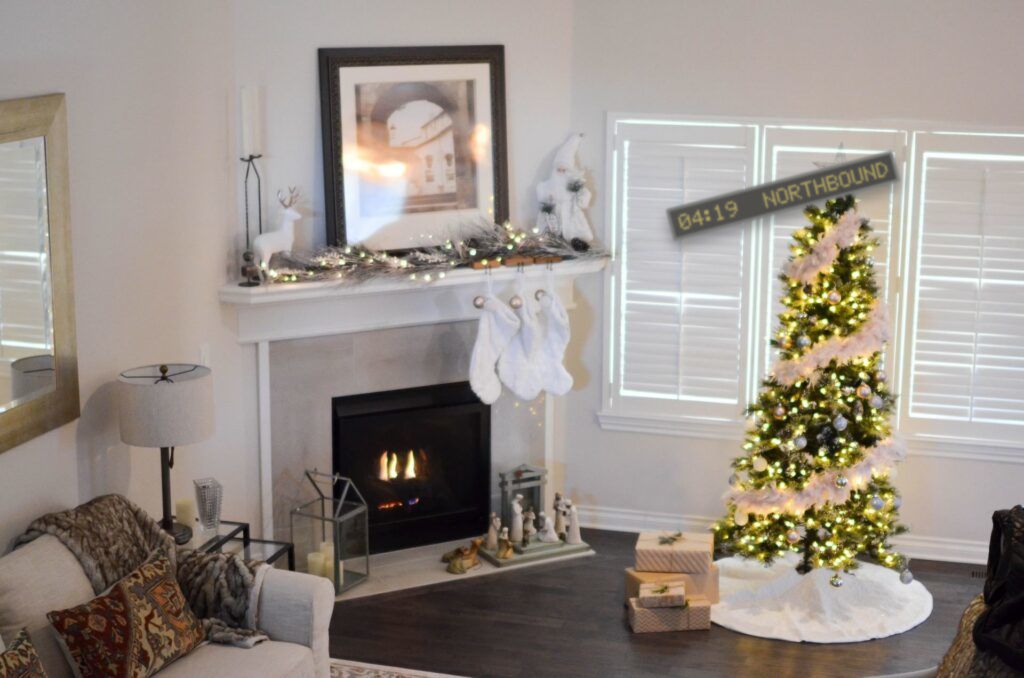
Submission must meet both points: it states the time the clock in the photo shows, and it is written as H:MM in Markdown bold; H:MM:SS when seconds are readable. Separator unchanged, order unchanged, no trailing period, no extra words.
**4:19**
